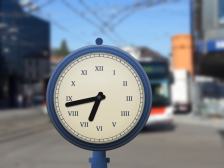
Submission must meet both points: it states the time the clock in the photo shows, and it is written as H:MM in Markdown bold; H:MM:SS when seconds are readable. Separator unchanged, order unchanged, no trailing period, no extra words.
**6:43**
